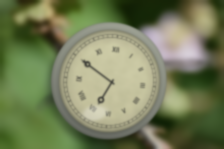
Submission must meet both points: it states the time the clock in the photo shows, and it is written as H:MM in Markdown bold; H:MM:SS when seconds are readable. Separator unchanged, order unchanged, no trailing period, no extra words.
**6:50**
